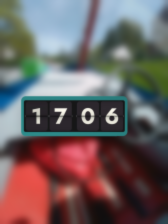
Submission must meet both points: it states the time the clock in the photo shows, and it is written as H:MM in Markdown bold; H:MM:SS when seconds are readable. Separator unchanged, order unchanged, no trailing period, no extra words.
**17:06**
